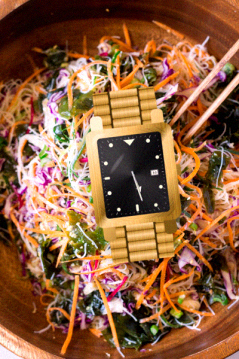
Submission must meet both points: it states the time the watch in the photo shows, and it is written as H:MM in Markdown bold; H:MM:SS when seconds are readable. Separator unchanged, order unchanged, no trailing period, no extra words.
**5:28**
